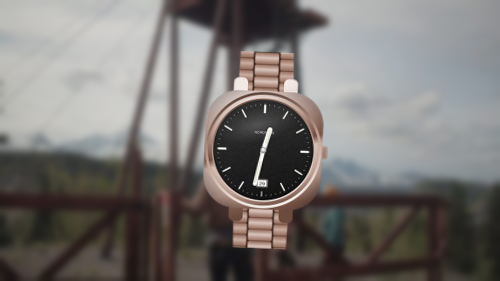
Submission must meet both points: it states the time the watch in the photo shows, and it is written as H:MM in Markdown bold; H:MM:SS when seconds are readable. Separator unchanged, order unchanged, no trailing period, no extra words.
**12:32**
